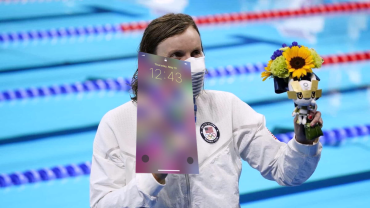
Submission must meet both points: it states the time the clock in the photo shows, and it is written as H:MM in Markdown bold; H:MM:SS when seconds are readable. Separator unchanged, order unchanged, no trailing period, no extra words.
**12:43**
